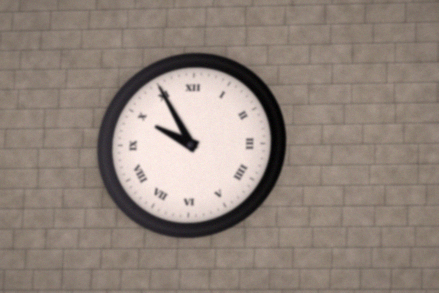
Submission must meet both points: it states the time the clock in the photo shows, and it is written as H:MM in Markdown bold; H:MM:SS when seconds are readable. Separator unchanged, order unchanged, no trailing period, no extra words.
**9:55**
